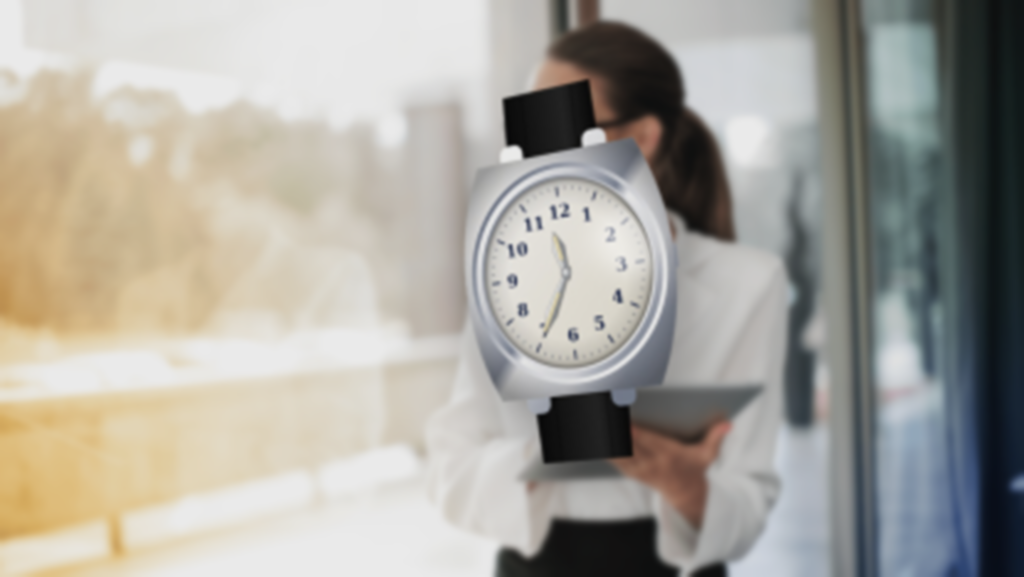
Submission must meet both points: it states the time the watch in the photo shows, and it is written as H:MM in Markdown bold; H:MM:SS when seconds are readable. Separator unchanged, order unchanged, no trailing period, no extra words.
**11:35**
